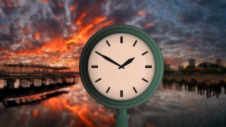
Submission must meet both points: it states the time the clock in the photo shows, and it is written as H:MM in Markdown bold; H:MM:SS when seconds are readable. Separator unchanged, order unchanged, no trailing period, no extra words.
**1:50**
